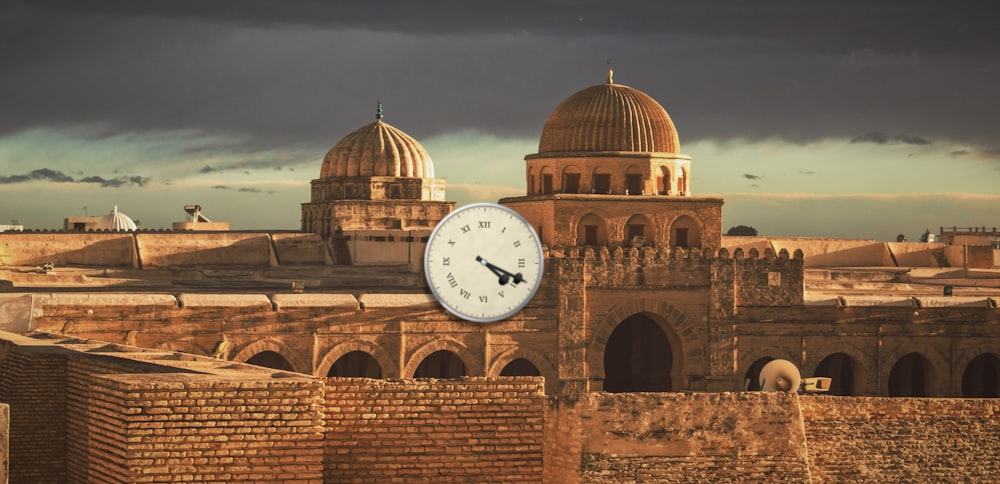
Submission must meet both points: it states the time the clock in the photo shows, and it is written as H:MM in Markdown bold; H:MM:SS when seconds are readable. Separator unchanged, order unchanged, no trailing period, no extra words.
**4:19**
